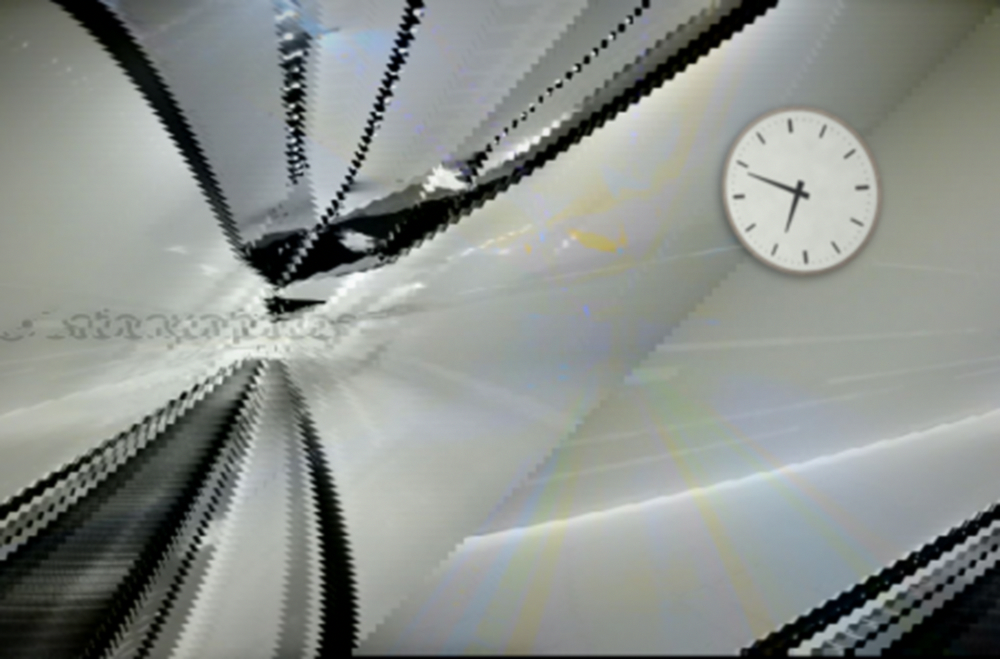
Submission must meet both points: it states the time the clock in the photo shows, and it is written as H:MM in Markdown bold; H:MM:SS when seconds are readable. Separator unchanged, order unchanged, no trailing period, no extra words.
**6:49**
